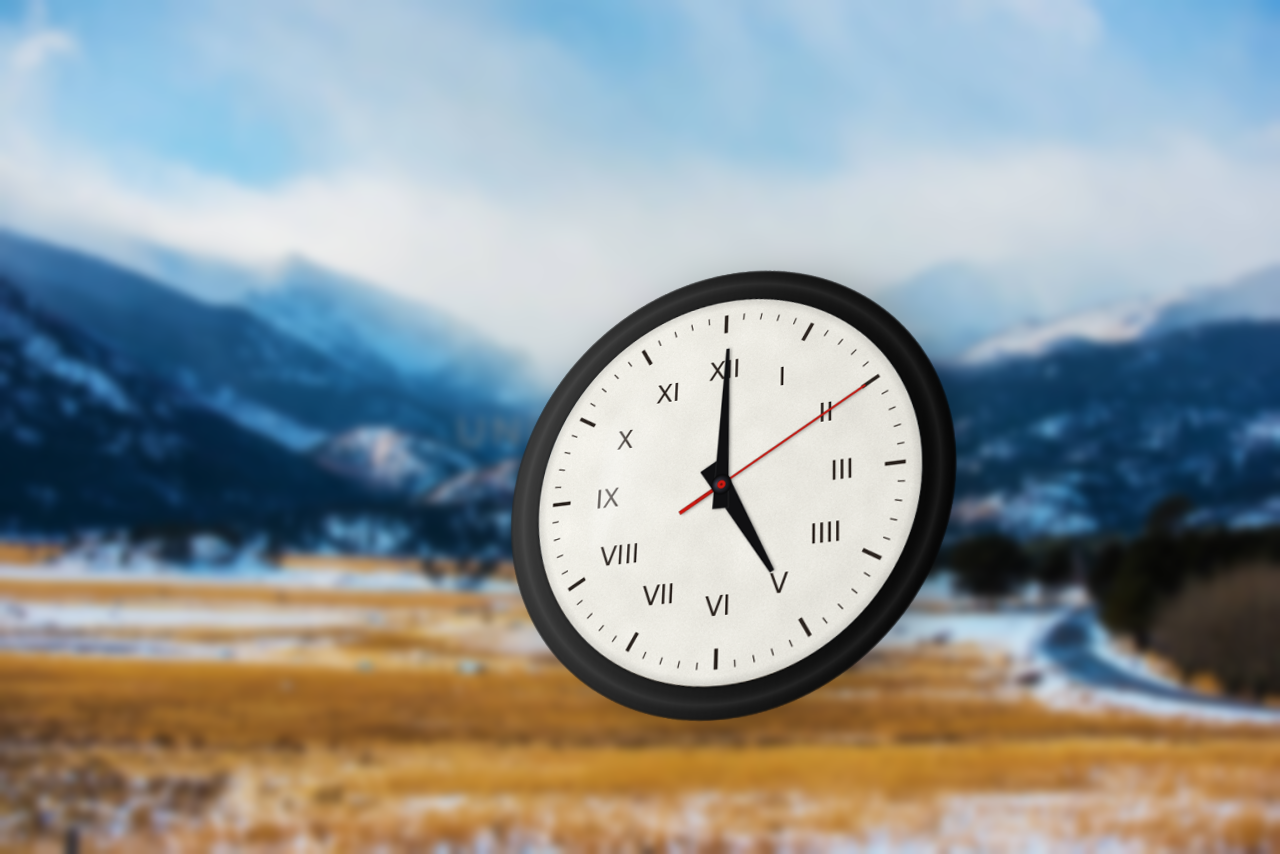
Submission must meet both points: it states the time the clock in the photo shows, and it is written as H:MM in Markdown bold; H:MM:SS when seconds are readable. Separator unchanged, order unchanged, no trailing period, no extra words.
**5:00:10**
